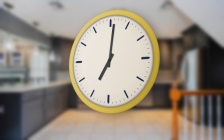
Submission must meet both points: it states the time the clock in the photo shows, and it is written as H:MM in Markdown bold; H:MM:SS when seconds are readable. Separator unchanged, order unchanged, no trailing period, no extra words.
**7:01**
